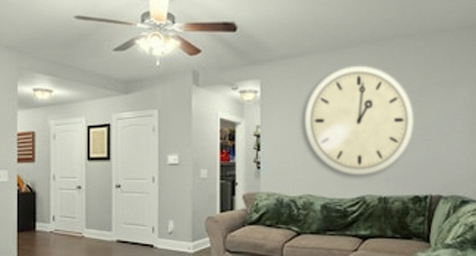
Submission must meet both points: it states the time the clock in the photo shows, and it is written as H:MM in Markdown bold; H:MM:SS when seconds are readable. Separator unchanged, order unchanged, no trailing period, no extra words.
**1:01**
